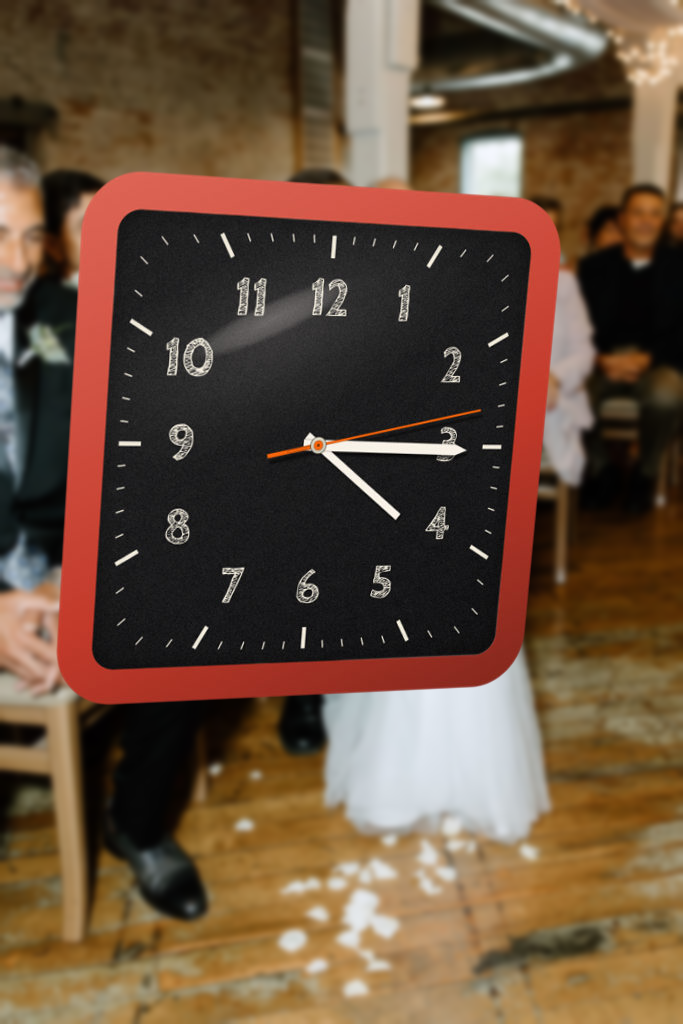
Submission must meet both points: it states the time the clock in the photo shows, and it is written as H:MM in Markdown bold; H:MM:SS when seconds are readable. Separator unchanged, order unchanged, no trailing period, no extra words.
**4:15:13**
